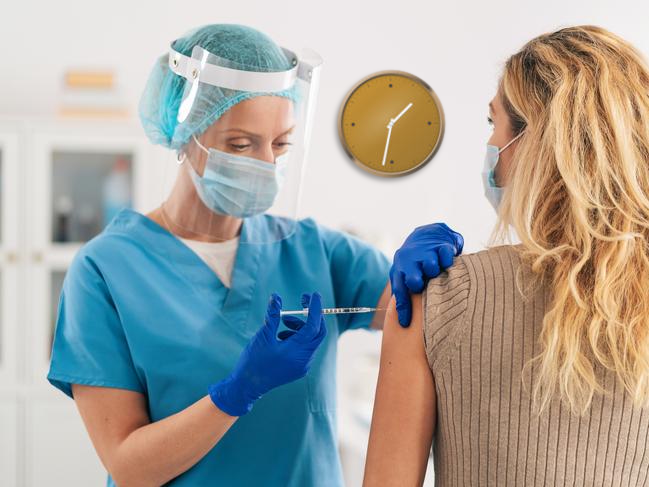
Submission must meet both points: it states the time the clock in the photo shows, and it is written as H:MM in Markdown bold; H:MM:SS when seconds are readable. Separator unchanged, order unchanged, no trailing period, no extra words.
**1:32**
